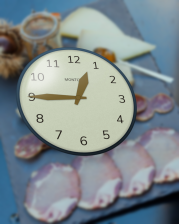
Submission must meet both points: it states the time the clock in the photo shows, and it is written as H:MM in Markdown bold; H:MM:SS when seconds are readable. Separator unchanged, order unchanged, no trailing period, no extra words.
**12:45**
